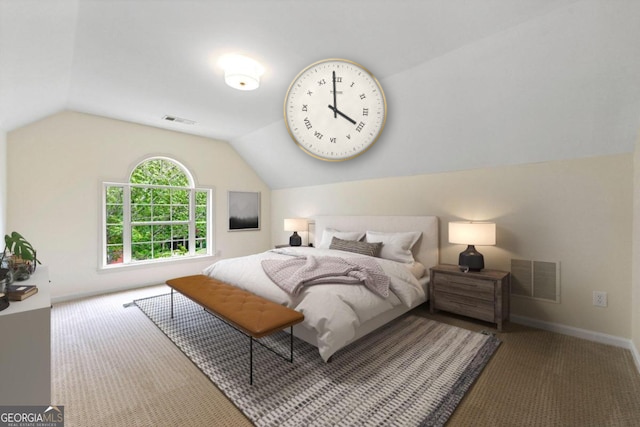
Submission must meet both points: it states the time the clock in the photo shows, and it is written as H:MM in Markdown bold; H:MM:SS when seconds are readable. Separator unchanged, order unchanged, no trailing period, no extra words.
**3:59**
